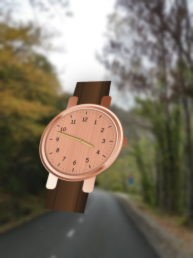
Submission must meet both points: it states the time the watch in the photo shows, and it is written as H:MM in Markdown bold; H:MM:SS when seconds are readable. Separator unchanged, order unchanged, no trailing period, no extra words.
**3:48**
